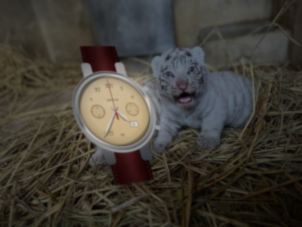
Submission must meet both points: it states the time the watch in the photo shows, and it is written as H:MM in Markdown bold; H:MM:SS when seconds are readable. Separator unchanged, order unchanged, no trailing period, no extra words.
**4:36**
